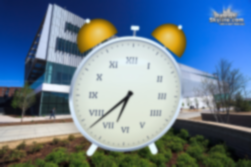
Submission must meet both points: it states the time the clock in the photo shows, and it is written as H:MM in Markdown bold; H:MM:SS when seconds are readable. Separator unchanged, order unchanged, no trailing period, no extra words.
**6:38**
